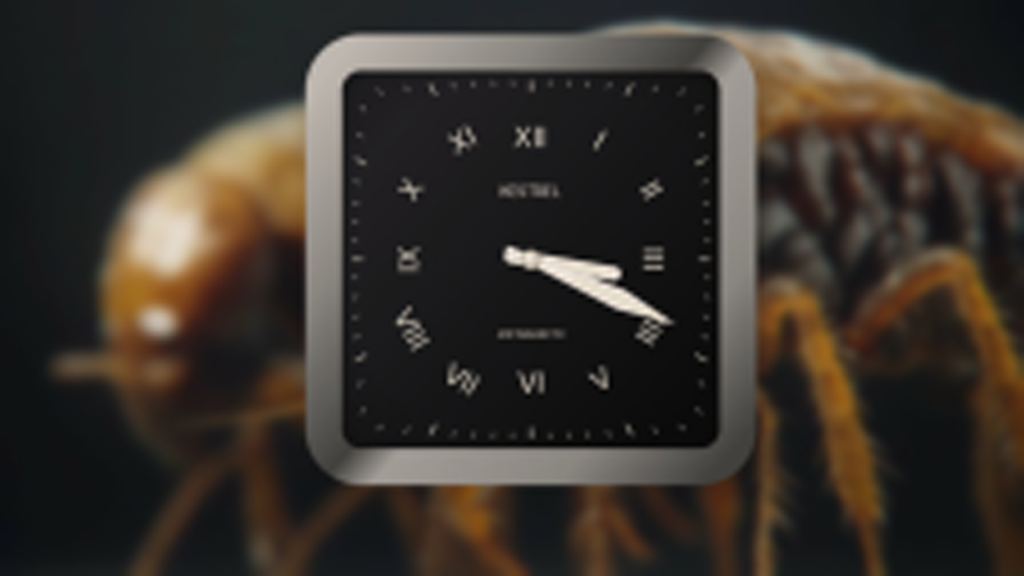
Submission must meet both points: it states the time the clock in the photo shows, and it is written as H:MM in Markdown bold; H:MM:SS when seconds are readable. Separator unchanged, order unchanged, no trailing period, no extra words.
**3:19**
